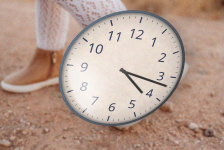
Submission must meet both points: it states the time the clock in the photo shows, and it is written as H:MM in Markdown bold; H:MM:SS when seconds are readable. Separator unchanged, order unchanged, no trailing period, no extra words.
**4:17**
